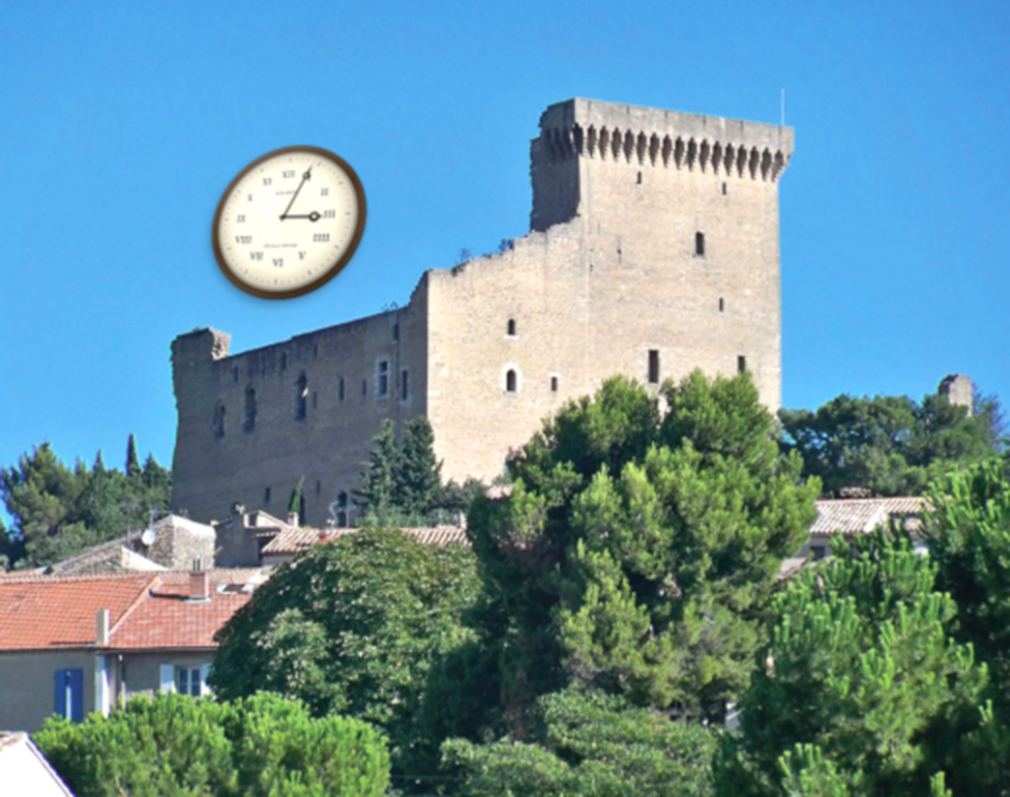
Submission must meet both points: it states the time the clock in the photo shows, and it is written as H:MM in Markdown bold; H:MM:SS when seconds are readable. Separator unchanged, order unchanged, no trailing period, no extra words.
**3:04**
